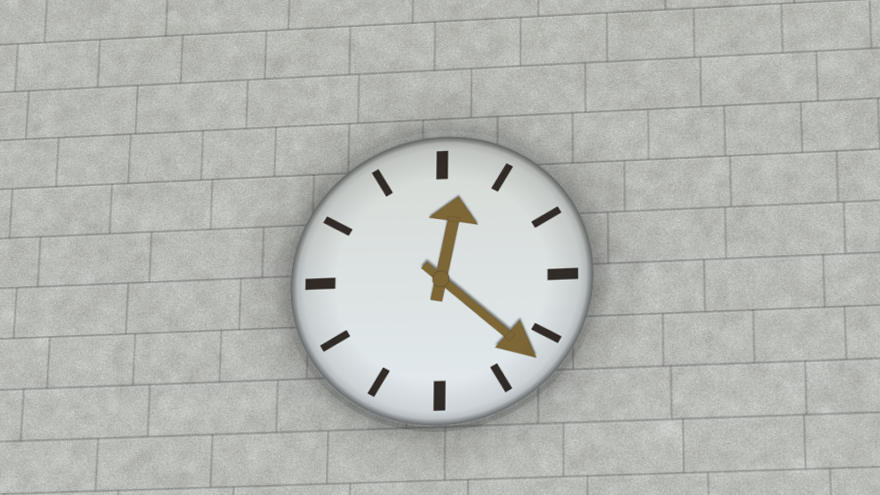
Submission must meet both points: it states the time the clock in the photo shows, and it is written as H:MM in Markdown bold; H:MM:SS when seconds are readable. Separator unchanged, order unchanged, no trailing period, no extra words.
**12:22**
